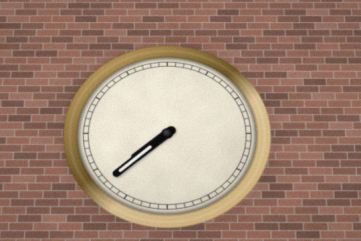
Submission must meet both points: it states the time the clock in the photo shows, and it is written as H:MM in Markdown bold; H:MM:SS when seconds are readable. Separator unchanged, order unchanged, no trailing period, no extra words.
**7:38**
